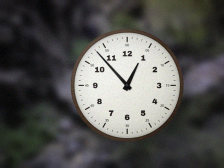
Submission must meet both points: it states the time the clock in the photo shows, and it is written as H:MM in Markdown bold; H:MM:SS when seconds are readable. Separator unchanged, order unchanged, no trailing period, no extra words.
**12:53**
